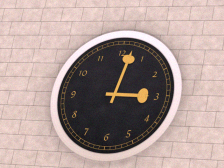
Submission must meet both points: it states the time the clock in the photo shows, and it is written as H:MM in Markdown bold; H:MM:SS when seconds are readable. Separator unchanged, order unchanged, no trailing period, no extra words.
**3:02**
